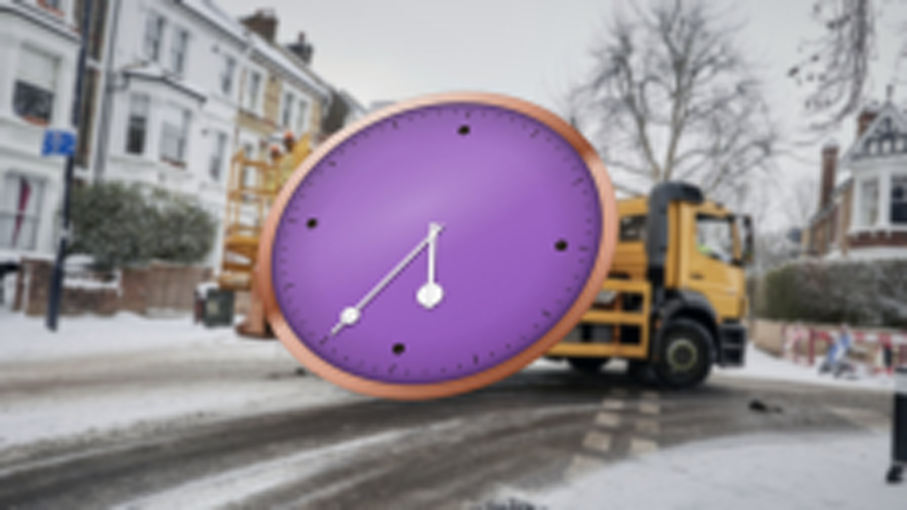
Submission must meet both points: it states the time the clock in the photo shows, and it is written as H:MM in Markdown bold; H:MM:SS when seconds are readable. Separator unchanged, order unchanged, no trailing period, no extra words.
**5:35**
